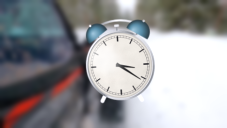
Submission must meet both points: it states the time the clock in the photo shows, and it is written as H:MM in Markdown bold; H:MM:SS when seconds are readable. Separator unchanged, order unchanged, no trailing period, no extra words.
**3:21**
